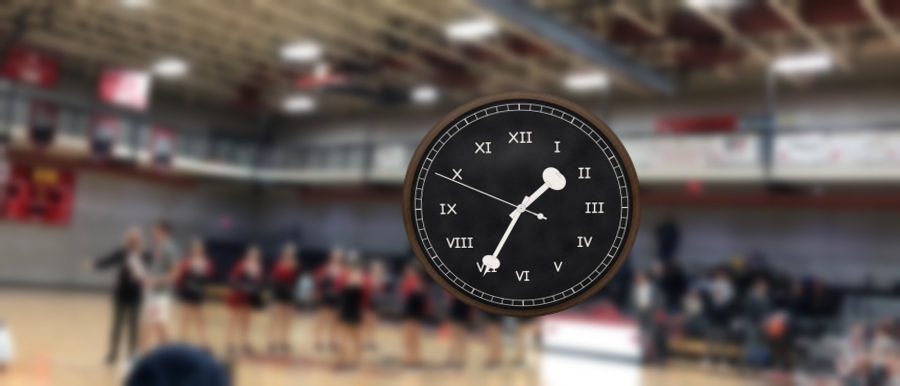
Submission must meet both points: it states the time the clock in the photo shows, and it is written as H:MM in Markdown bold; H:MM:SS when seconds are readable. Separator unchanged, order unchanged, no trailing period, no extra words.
**1:34:49**
